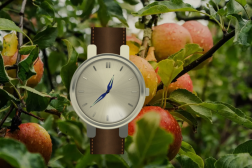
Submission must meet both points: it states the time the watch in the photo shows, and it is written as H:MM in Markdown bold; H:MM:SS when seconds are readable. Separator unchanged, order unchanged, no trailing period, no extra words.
**12:38**
